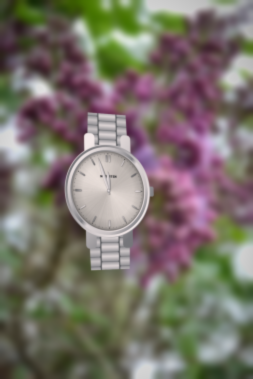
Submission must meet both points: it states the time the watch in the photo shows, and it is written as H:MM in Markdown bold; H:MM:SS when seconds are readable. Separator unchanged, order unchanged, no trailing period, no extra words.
**11:57**
